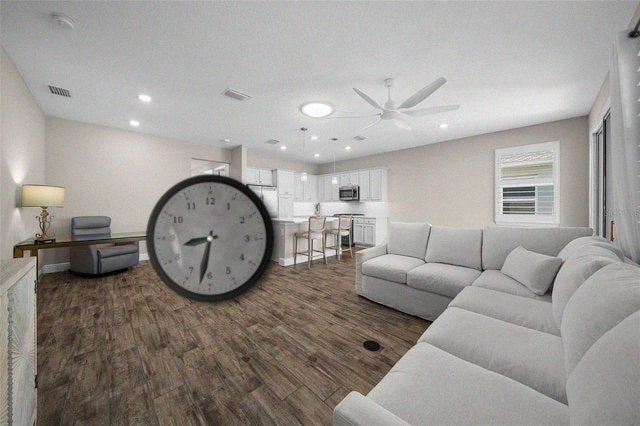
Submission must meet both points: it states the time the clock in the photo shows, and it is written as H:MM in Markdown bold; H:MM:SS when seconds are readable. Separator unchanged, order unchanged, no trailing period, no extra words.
**8:32**
